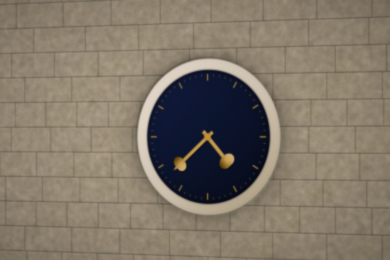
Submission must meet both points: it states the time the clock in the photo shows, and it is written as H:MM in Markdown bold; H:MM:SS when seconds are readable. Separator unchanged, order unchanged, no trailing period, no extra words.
**4:38**
